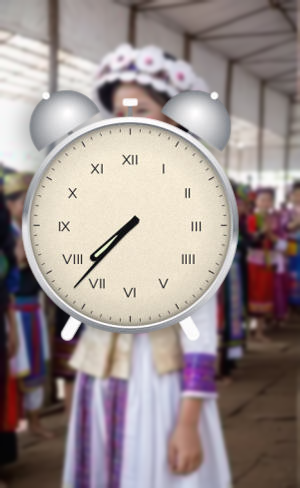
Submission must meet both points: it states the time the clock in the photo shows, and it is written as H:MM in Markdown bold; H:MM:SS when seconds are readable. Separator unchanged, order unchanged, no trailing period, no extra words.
**7:37**
